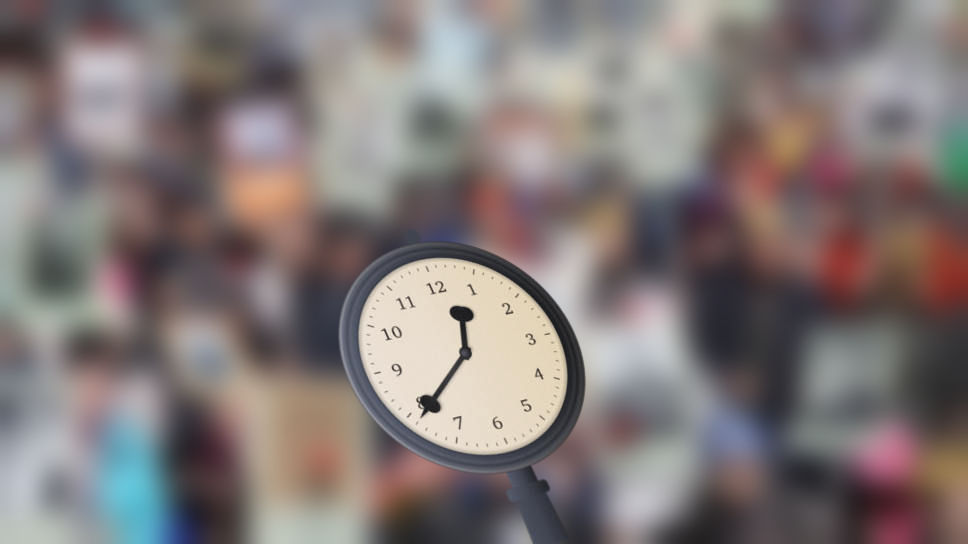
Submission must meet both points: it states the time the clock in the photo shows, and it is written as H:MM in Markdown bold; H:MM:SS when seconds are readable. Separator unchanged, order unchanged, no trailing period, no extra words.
**12:39**
